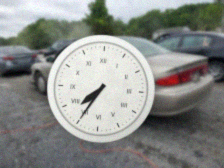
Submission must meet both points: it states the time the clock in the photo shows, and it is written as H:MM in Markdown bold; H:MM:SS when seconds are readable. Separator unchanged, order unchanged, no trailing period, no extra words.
**7:35**
